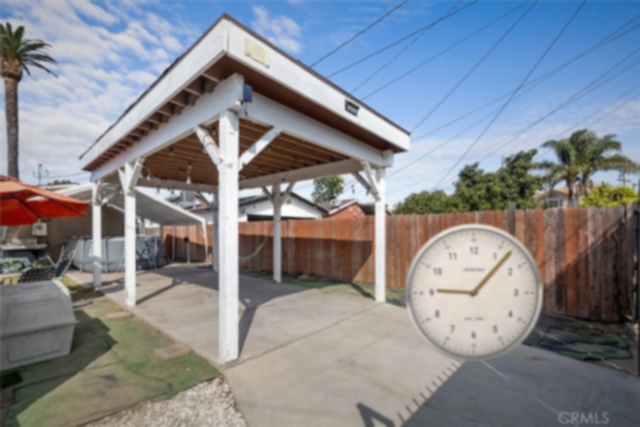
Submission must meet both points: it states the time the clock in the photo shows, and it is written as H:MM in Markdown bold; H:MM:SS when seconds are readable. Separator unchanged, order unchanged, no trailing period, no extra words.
**9:07**
